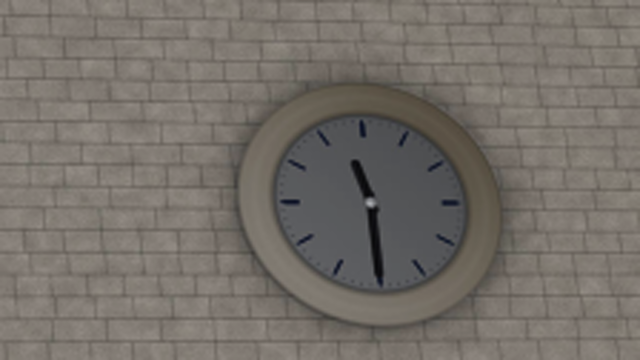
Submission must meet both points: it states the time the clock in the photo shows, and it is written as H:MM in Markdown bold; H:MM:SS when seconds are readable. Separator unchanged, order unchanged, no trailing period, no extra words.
**11:30**
